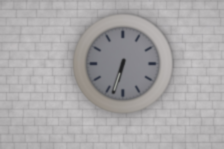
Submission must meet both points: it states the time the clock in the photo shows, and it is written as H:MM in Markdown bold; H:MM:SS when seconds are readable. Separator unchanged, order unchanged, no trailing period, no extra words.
**6:33**
